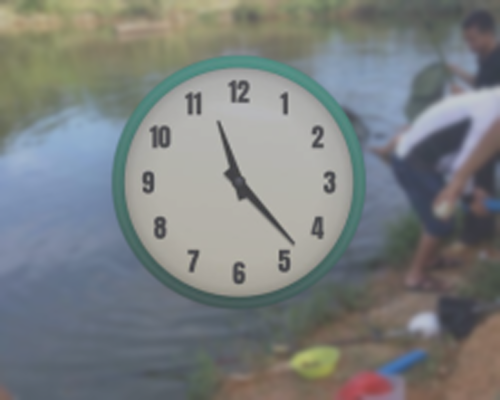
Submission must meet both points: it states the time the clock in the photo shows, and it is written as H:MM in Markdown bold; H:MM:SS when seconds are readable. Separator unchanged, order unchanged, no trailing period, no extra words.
**11:23**
